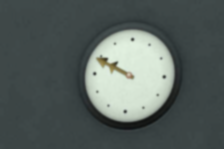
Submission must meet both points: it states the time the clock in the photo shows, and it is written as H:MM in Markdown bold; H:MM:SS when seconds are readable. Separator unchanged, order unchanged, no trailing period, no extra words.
**9:49**
